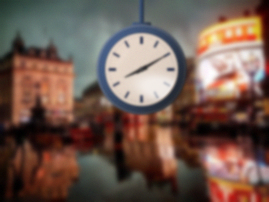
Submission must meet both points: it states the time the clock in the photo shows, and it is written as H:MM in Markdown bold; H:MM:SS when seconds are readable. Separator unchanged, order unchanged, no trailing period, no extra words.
**8:10**
